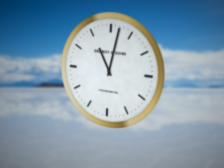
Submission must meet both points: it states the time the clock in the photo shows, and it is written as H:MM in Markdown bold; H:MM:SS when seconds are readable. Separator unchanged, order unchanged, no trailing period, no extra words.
**11:02**
